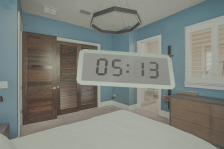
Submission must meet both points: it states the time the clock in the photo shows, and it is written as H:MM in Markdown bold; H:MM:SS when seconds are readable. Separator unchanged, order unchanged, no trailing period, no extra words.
**5:13**
